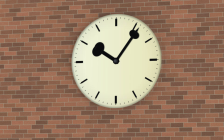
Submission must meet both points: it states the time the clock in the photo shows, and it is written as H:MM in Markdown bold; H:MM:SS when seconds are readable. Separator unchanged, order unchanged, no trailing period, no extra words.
**10:06**
